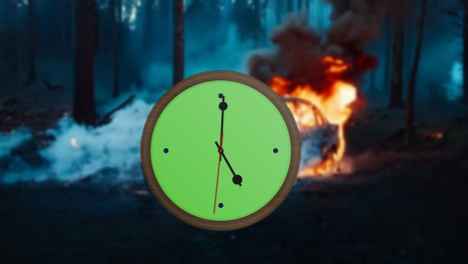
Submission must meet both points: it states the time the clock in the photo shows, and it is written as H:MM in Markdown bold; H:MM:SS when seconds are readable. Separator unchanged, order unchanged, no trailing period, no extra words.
**5:00:31**
